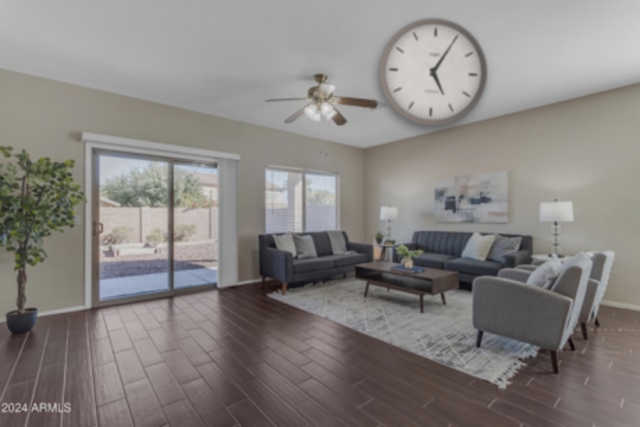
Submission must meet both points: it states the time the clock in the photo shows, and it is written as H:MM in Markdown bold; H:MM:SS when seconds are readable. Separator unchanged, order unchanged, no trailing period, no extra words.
**5:05**
